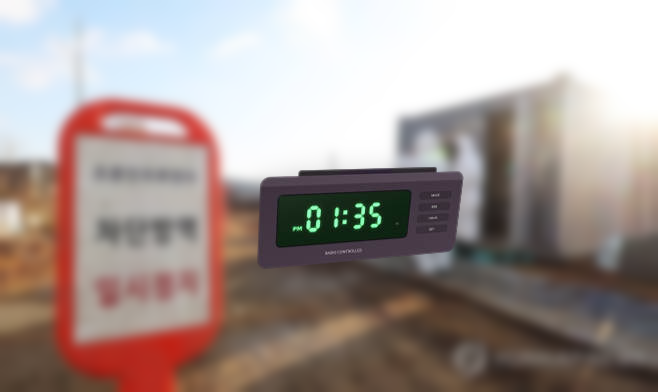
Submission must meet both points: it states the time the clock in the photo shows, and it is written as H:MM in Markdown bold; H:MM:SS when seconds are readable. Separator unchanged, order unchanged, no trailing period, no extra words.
**1:35**
